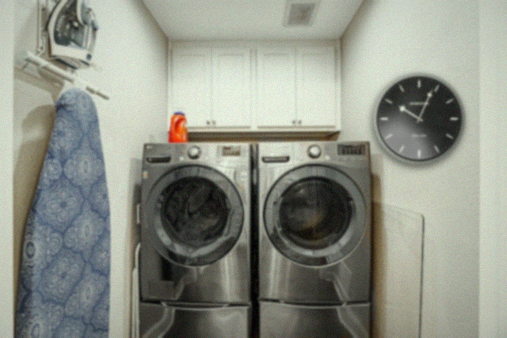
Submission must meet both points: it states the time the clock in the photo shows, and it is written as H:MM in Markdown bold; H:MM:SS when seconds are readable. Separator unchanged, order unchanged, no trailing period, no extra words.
**10:04**
